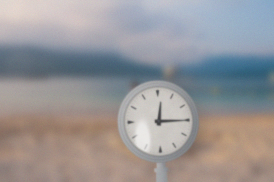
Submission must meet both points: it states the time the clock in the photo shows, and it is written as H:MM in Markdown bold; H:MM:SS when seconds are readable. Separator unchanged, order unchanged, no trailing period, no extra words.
**12:15**
